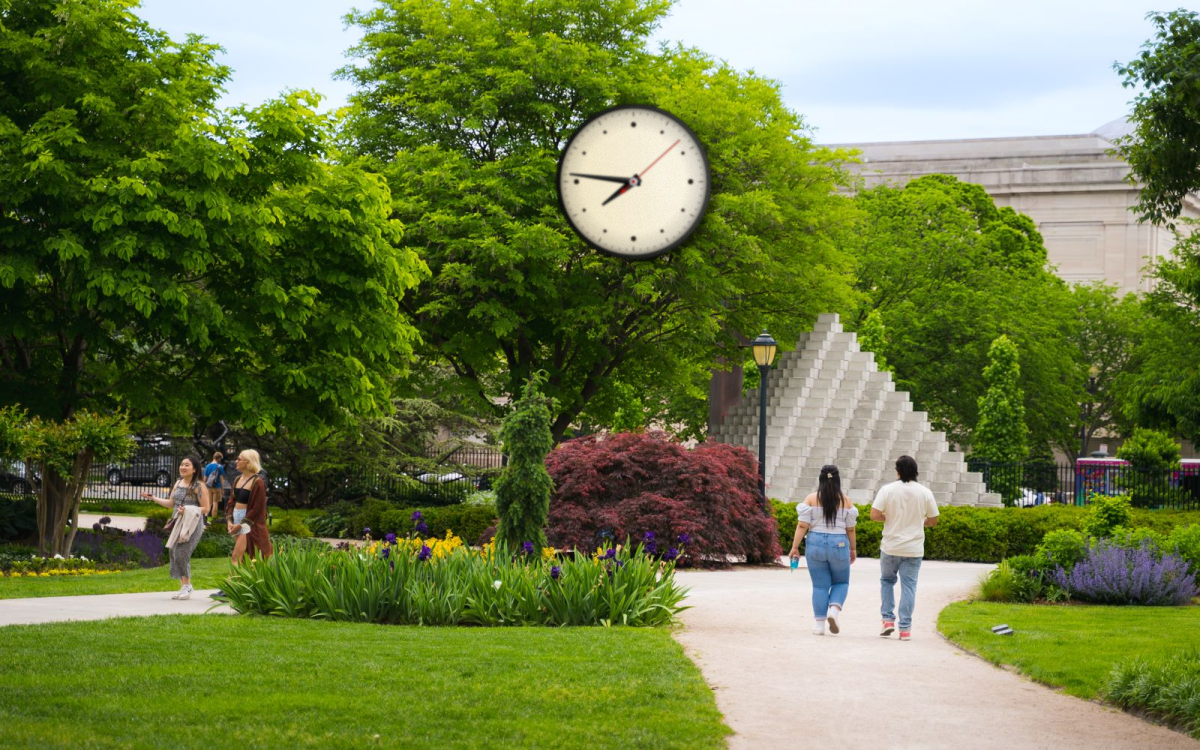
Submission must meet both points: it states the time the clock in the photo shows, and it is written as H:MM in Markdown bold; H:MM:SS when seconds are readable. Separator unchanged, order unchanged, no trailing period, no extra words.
**7:46:08**
